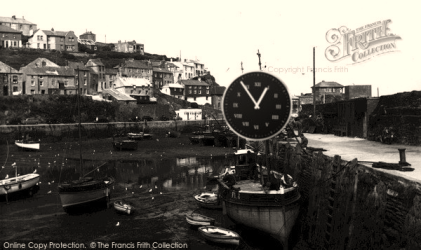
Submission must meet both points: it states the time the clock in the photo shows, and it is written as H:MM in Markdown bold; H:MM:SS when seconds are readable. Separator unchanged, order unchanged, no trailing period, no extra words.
**12:54**
